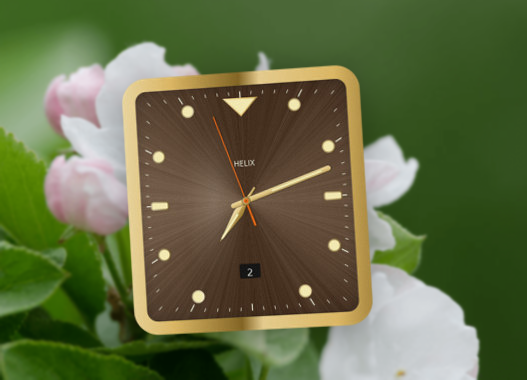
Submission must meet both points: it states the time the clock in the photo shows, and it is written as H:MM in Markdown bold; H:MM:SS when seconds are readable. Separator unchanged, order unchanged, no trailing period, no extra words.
**7:11:57**
